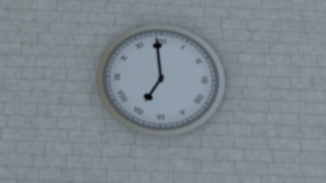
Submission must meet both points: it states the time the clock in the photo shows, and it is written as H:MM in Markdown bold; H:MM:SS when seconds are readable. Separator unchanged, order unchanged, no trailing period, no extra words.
**6:59**
